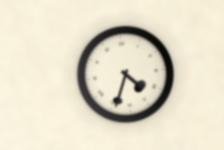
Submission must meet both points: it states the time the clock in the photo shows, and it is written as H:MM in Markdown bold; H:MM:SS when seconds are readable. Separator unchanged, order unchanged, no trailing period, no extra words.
**4:34**
